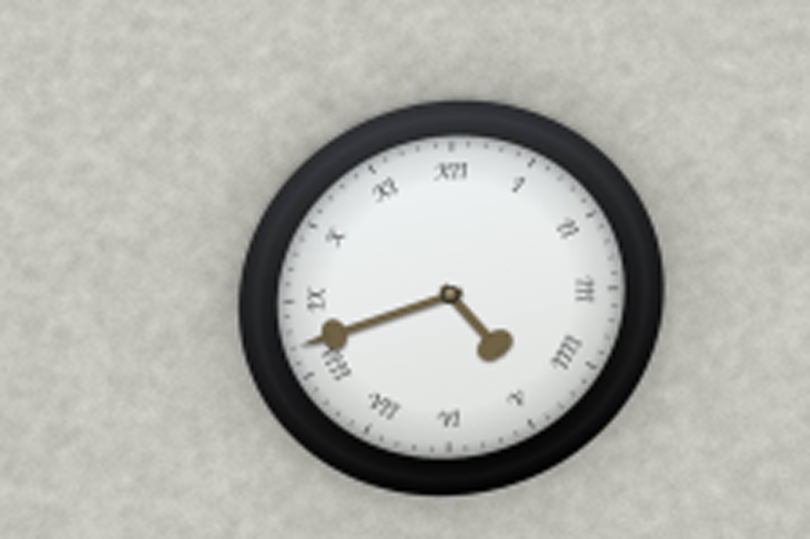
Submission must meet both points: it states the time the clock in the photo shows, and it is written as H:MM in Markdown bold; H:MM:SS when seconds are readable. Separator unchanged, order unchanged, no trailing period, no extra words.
**4:42**
